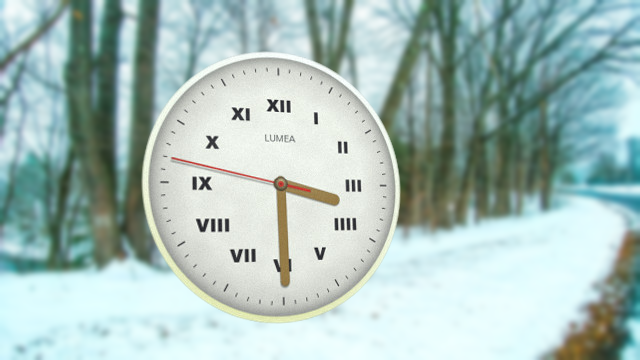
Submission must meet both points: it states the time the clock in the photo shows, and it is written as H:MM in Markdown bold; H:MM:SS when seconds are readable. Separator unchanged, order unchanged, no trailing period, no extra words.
**3:29:47**
